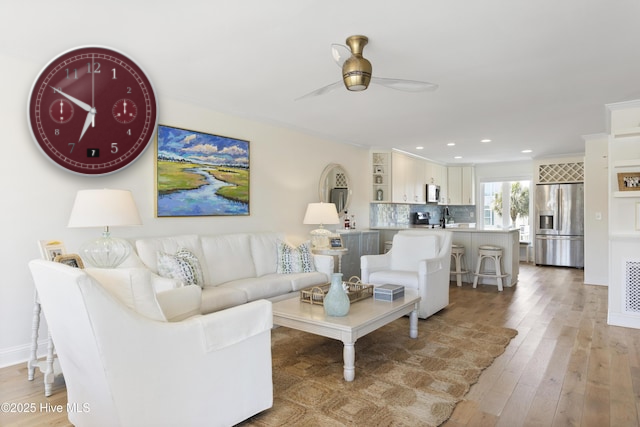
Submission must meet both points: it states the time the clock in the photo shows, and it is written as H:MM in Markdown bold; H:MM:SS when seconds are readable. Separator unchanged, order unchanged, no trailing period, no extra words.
**6:50**
